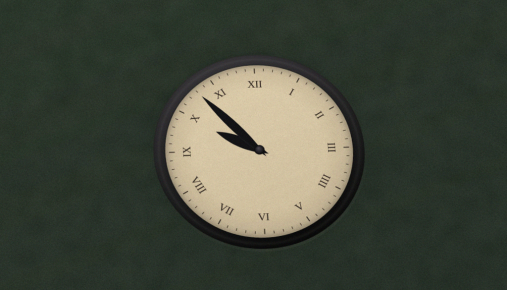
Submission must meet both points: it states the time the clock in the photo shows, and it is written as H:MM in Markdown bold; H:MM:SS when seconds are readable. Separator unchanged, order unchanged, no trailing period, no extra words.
**9:53**
